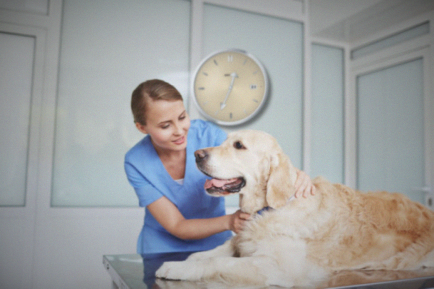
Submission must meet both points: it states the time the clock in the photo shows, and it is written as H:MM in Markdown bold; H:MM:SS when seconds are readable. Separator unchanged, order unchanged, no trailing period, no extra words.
**12:34**
